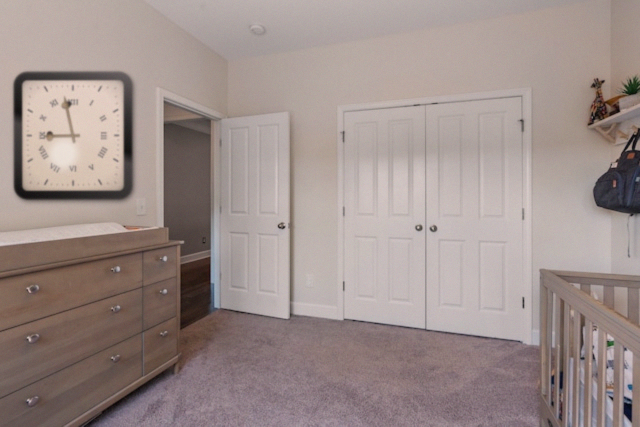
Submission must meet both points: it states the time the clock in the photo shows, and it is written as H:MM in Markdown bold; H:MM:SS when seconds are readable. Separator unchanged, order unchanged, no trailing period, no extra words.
**8:58**
